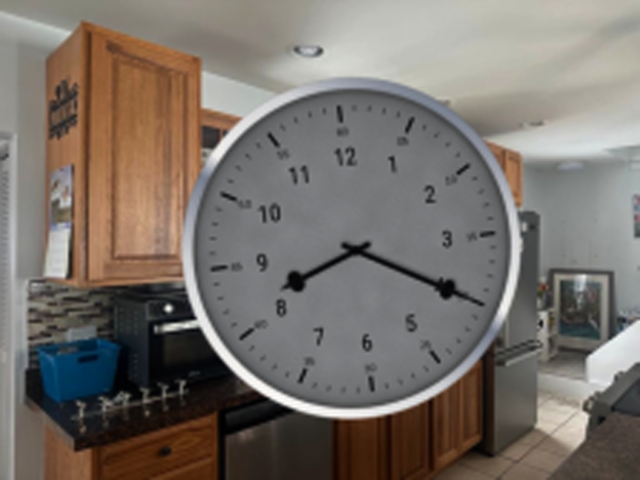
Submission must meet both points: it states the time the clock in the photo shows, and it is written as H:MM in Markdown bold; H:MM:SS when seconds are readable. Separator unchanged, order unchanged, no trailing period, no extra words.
**8:20**
